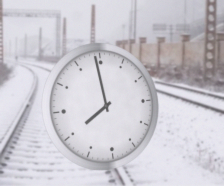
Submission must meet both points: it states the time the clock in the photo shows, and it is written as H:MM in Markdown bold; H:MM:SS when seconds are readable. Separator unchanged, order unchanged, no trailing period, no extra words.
**7:59**
